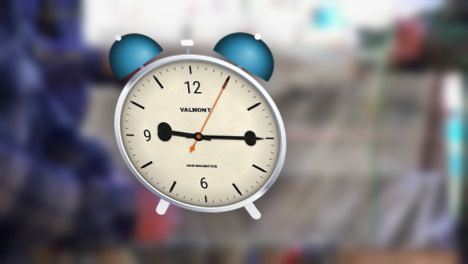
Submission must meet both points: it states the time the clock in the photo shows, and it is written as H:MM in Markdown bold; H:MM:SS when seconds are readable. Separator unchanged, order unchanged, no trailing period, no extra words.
**9:15:05**
